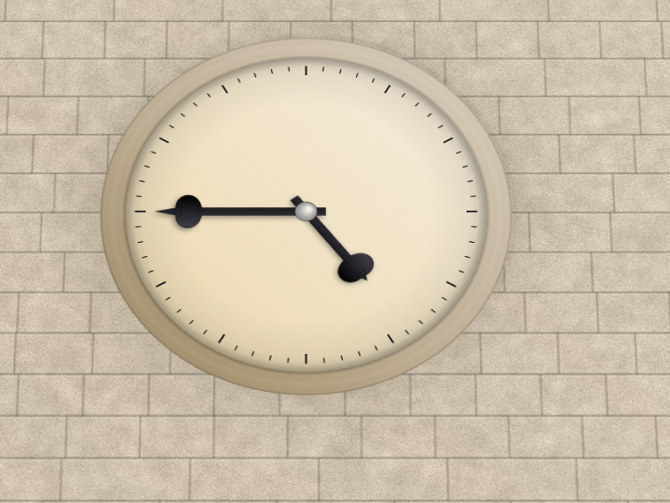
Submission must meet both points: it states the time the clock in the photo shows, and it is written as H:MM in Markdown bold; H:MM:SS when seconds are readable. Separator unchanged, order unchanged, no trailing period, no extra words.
**4:45**
